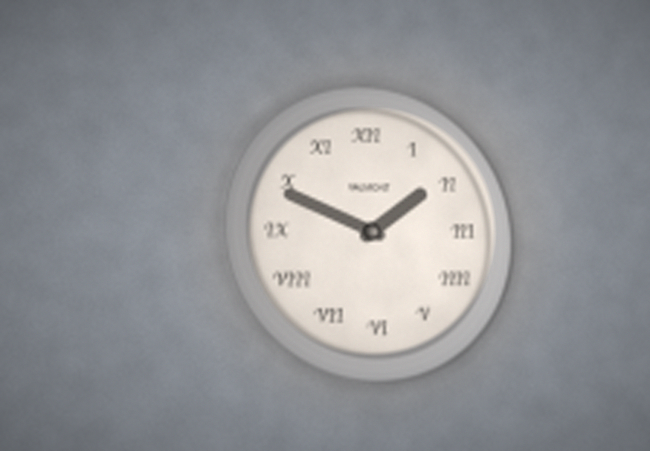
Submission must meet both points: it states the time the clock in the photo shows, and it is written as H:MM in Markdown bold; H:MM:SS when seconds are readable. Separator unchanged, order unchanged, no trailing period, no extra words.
**1:49**
